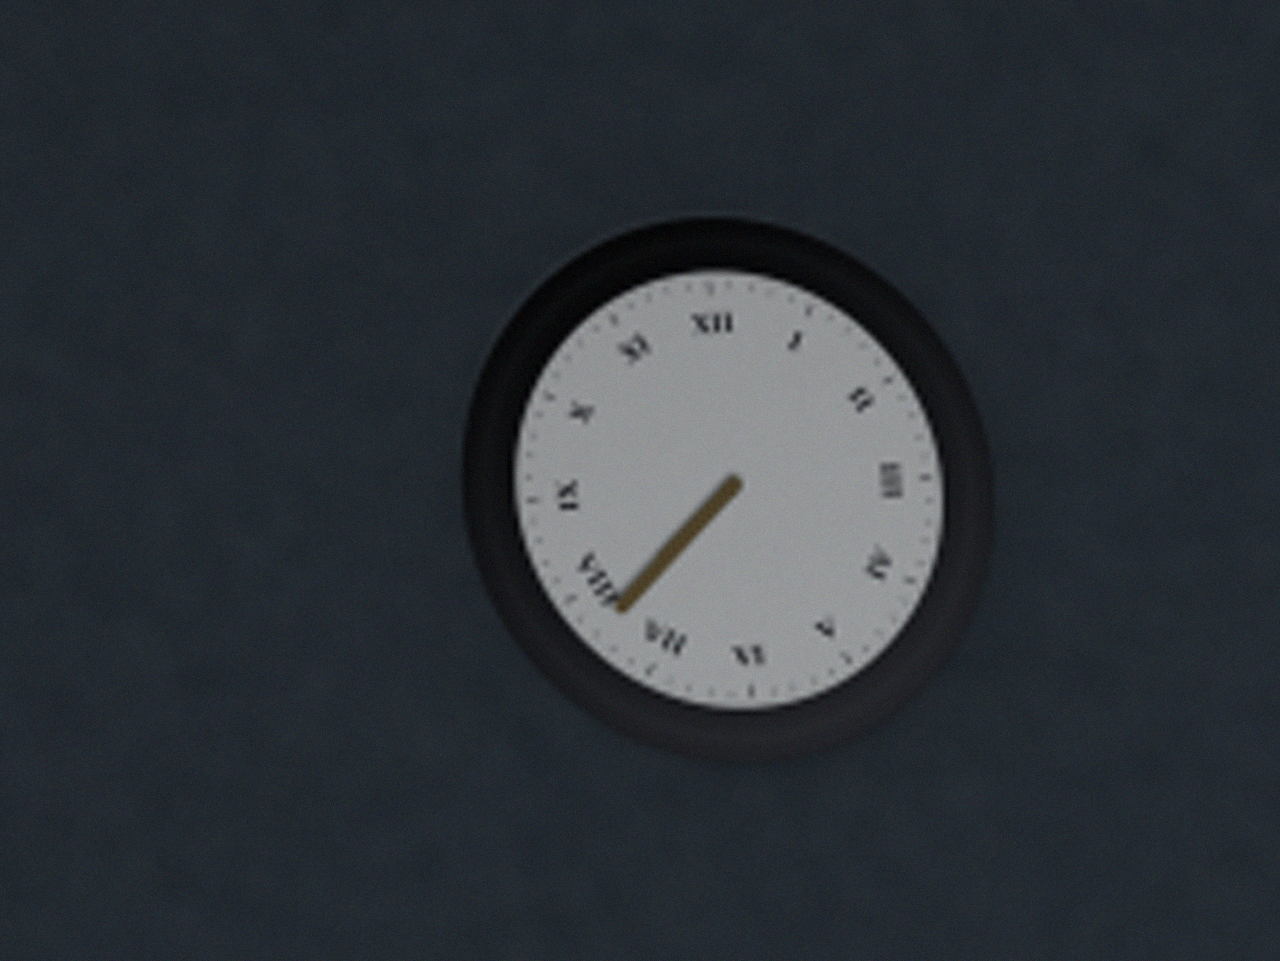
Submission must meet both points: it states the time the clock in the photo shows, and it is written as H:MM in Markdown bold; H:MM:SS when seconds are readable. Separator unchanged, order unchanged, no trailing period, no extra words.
**7:38**
